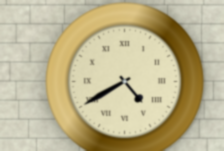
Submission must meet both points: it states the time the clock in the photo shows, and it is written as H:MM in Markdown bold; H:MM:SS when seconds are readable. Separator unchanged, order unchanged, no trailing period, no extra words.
**4:40**
